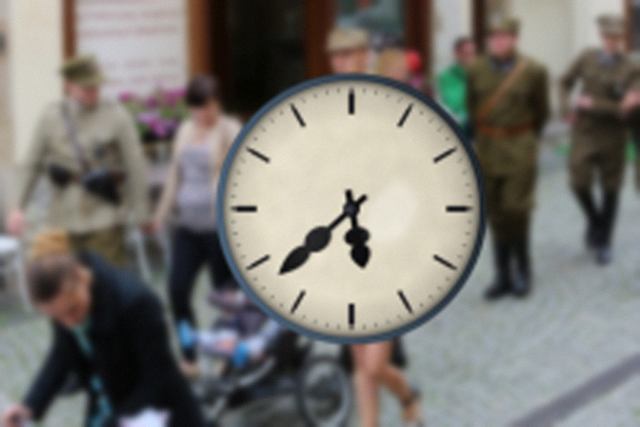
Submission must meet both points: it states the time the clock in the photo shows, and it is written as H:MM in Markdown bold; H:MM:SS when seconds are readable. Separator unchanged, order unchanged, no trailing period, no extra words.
**5:38**
